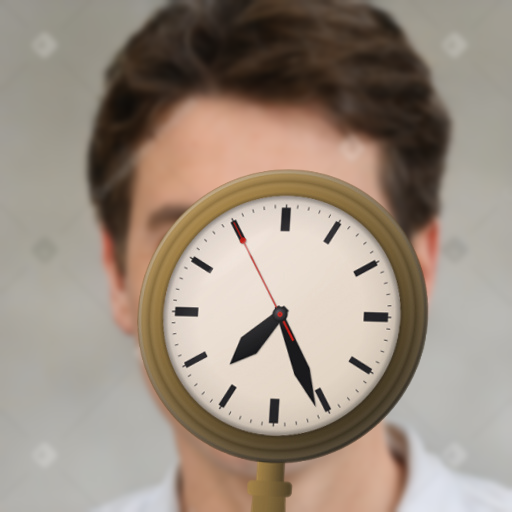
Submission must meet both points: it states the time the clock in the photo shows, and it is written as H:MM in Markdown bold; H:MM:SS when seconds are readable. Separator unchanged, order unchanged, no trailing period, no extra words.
**7:25:55**
